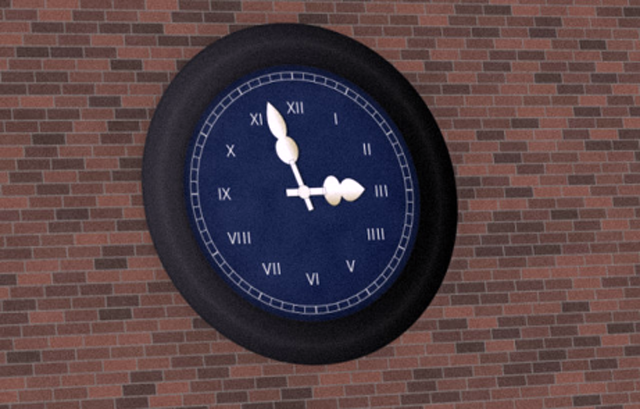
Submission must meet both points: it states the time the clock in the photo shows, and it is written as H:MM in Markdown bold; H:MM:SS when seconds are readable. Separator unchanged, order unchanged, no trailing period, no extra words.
**2:57**
